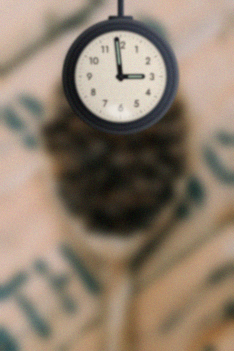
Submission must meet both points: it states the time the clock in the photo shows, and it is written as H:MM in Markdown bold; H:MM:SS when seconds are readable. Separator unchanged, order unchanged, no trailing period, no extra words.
**2:59**
